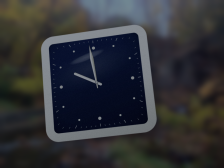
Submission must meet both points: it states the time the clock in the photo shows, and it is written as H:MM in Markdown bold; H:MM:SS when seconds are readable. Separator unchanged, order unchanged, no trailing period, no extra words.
**9:59**
